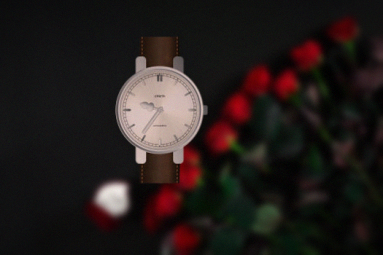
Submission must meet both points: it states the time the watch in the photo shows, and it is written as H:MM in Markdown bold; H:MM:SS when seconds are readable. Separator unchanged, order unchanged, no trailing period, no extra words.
**9:36**
